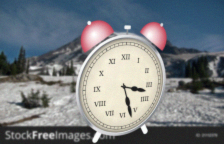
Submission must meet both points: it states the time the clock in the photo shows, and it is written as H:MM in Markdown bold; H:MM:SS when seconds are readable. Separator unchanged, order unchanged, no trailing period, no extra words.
**3:27**
